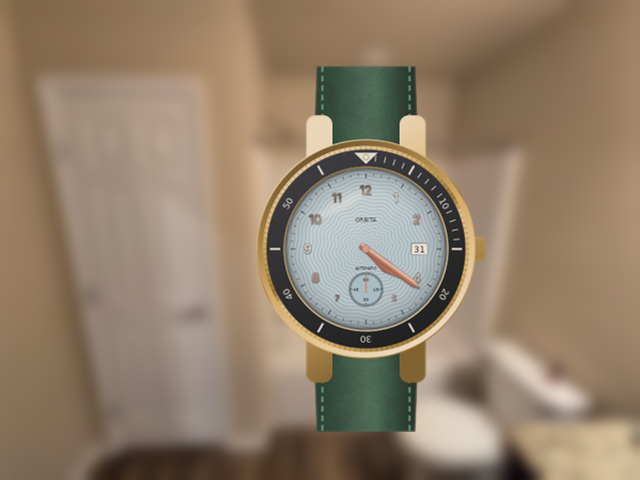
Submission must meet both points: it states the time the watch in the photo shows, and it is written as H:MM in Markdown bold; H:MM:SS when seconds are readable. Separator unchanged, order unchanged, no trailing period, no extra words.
**4:21**
